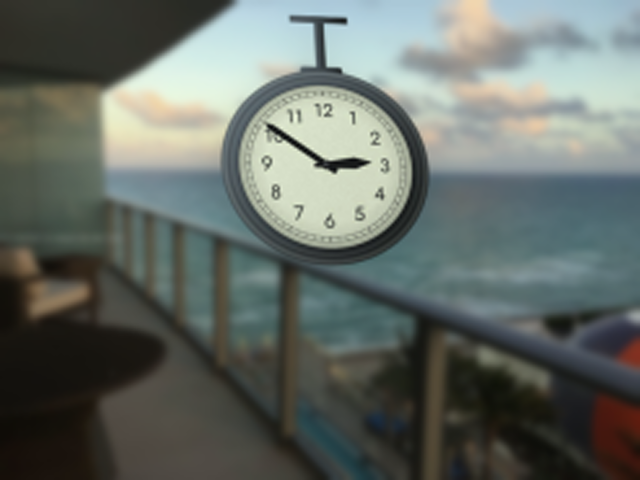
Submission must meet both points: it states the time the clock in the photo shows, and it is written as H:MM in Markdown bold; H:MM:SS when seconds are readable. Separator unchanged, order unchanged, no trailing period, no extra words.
**2:51**
